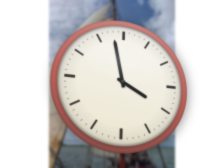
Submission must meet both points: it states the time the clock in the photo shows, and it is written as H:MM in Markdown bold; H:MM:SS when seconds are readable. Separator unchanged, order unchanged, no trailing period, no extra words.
**3:58**
